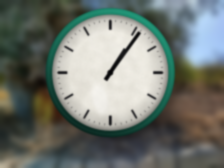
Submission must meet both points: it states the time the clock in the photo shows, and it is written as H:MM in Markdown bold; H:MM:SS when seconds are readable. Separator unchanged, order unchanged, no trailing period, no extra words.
**1:06**
